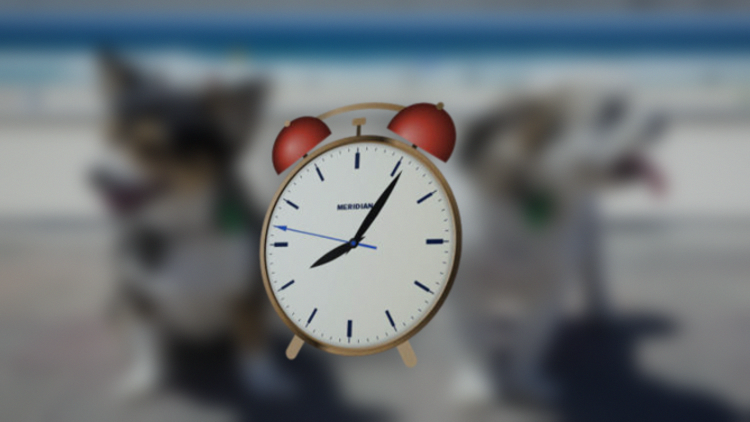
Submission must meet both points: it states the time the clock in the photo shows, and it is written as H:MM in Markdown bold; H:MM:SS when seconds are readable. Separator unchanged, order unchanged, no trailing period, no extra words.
**8:05:47**
